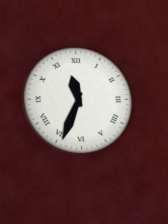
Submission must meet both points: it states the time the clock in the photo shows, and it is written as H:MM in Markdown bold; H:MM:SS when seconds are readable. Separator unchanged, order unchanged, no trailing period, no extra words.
**11:34**
